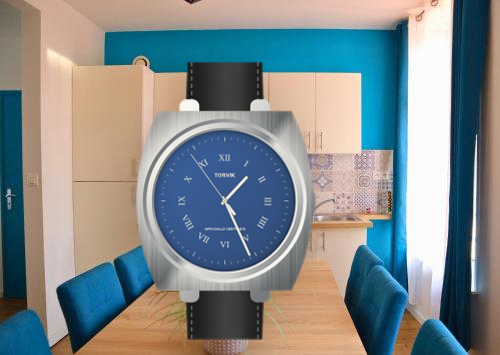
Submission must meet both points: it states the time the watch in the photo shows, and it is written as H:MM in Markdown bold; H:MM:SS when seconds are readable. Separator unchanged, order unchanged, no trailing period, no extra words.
**1:25:54**
